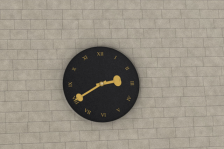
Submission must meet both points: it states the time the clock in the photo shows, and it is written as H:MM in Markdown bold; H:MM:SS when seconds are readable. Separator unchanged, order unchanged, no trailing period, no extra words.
**2:40**
